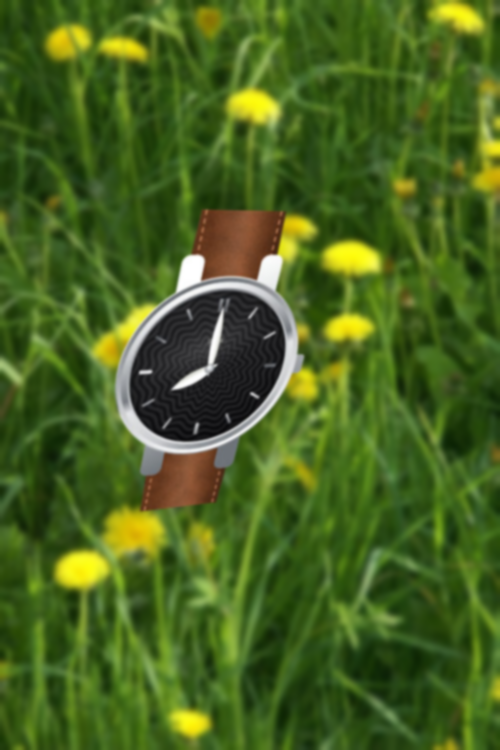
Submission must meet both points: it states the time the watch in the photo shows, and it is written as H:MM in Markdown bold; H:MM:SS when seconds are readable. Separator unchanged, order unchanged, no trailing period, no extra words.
**8:00**
